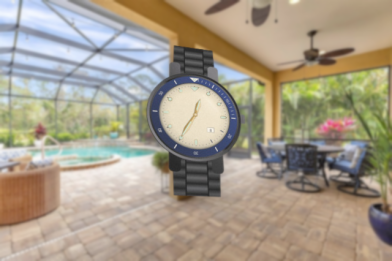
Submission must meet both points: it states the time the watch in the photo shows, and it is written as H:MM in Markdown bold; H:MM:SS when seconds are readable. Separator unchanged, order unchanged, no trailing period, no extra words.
**12:35**
